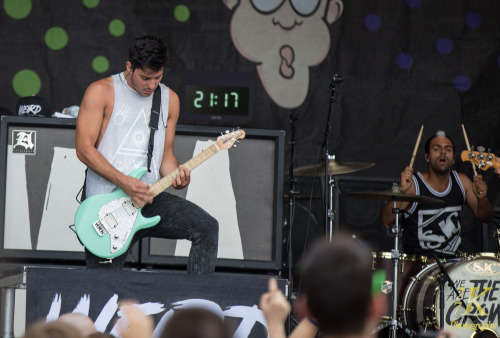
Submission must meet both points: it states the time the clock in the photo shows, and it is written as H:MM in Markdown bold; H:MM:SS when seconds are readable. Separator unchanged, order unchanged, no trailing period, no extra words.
**21:17**
